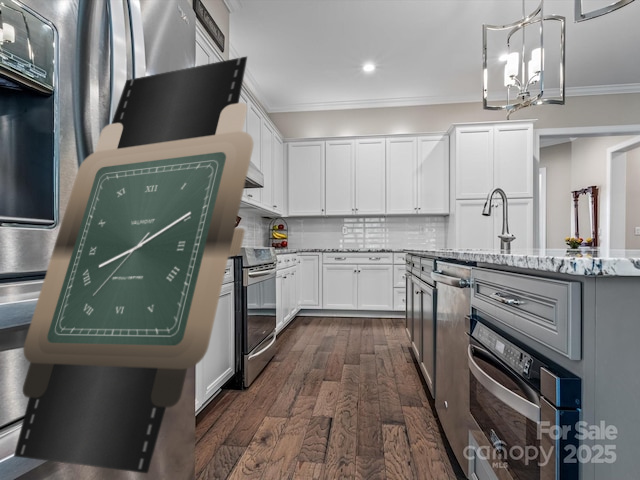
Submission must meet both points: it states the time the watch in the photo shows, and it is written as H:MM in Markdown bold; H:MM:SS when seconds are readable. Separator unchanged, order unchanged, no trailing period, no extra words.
**8:09:36**
